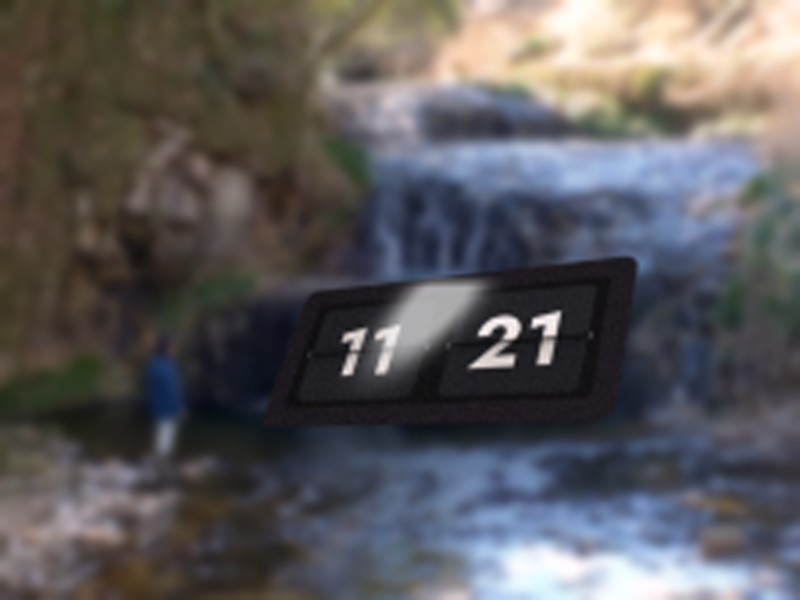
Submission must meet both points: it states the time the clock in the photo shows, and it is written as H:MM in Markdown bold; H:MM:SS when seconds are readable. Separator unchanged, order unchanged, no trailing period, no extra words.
**11:21**
